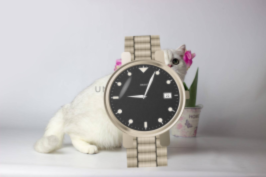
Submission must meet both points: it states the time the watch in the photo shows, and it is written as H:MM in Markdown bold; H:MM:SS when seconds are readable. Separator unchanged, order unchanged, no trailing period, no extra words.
**9:04**
